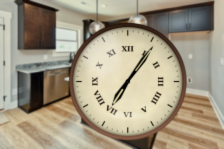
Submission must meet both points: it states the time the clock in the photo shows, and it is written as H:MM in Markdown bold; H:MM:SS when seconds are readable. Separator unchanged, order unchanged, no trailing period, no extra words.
**7:06**
